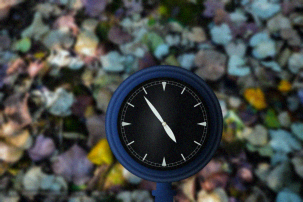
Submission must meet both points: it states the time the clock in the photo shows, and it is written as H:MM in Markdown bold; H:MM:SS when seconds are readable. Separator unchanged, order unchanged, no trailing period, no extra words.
**4:54**
